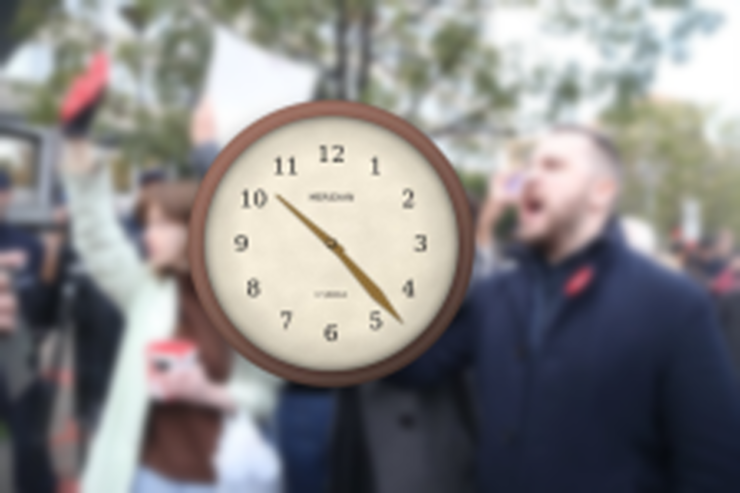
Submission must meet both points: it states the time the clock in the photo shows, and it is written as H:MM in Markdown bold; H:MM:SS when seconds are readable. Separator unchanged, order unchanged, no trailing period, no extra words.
**10:23**
